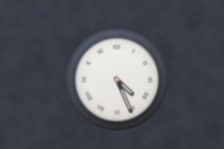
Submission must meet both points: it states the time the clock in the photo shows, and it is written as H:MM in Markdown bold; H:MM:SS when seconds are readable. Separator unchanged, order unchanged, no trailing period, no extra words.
**4:26**
